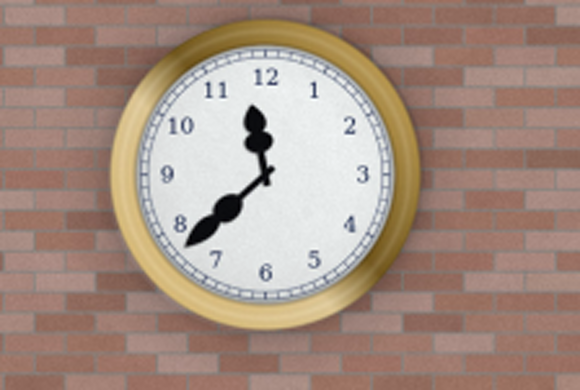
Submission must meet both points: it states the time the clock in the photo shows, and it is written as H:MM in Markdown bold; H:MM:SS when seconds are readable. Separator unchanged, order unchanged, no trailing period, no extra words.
**11:38**
